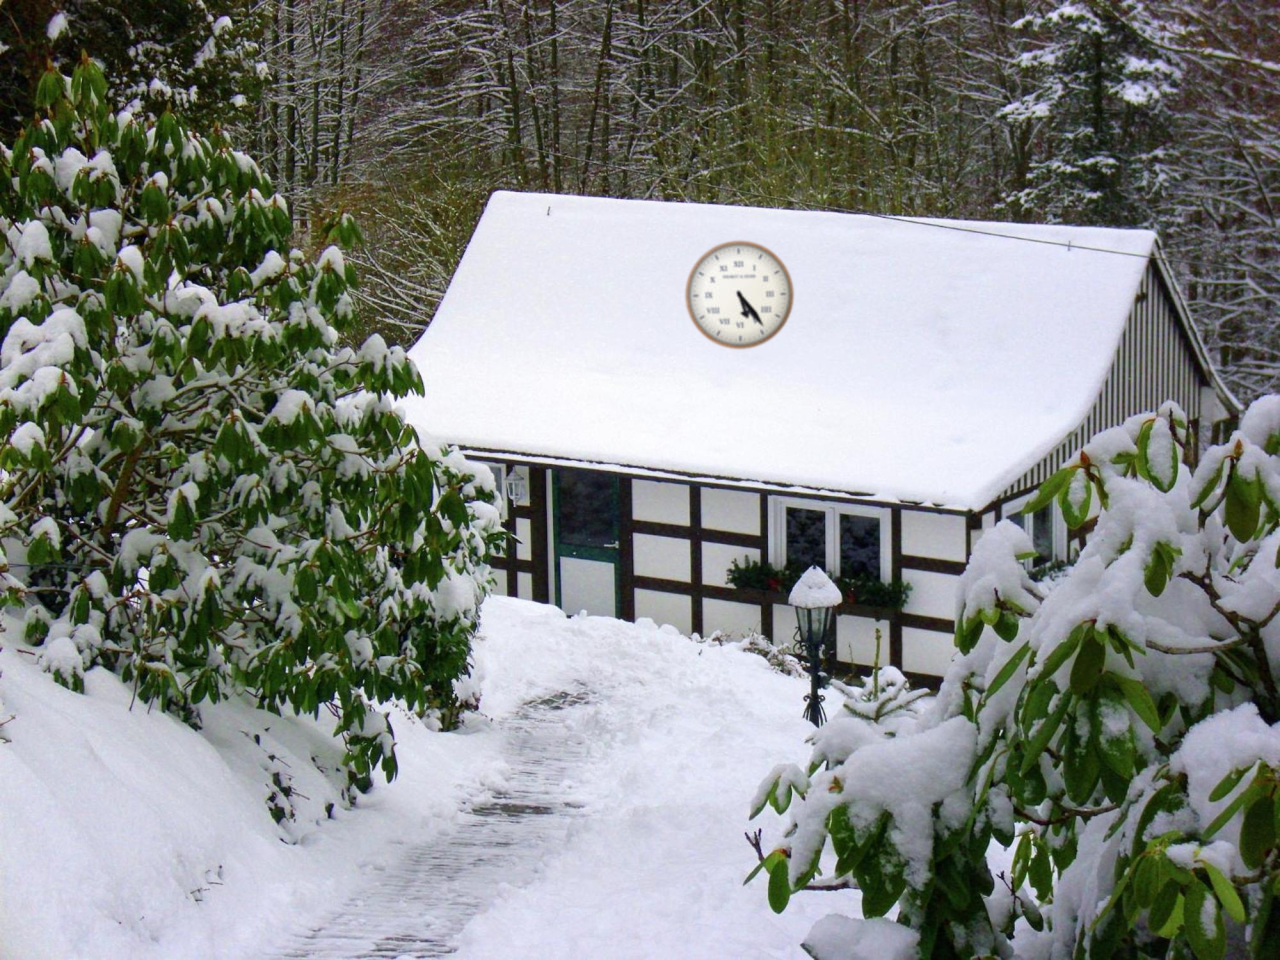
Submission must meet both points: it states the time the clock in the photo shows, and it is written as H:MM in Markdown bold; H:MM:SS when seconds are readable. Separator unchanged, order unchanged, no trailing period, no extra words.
**5:24**
